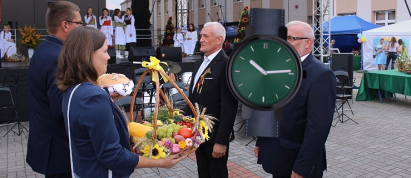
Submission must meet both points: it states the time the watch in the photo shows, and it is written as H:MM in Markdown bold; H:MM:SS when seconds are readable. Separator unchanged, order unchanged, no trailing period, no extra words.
**10:14**
